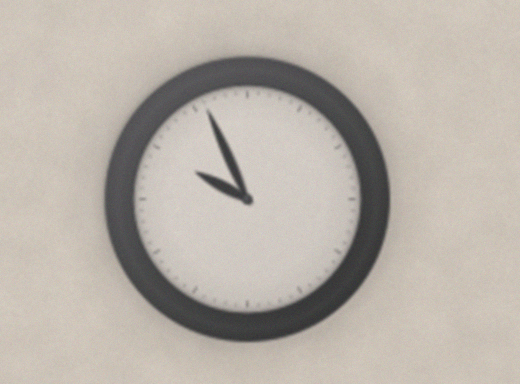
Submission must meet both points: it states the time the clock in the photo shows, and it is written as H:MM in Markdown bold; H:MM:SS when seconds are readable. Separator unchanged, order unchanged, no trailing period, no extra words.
**9:56**
